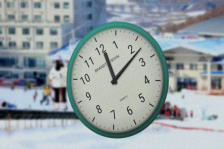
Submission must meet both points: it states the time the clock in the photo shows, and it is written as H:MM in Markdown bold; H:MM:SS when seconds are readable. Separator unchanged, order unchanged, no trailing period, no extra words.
**12:12**
